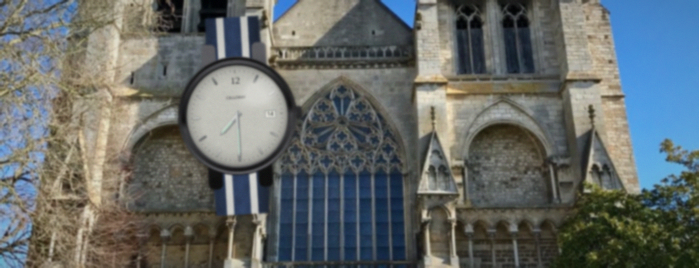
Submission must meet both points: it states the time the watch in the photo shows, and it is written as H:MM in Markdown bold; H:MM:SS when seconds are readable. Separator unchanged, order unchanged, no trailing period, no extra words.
**7:30**
